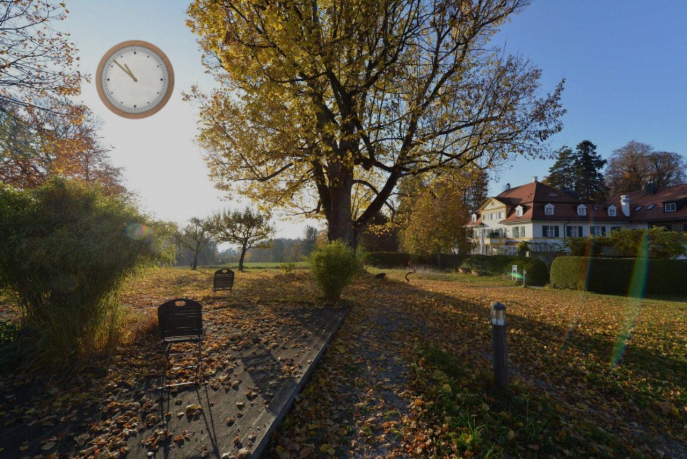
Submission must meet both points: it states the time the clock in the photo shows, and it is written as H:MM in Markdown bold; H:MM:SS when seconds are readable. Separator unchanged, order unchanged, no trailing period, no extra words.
**10:52**
